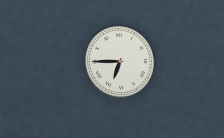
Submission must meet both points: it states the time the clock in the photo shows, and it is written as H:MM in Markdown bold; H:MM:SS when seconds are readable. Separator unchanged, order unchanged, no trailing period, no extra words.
**6:45**
